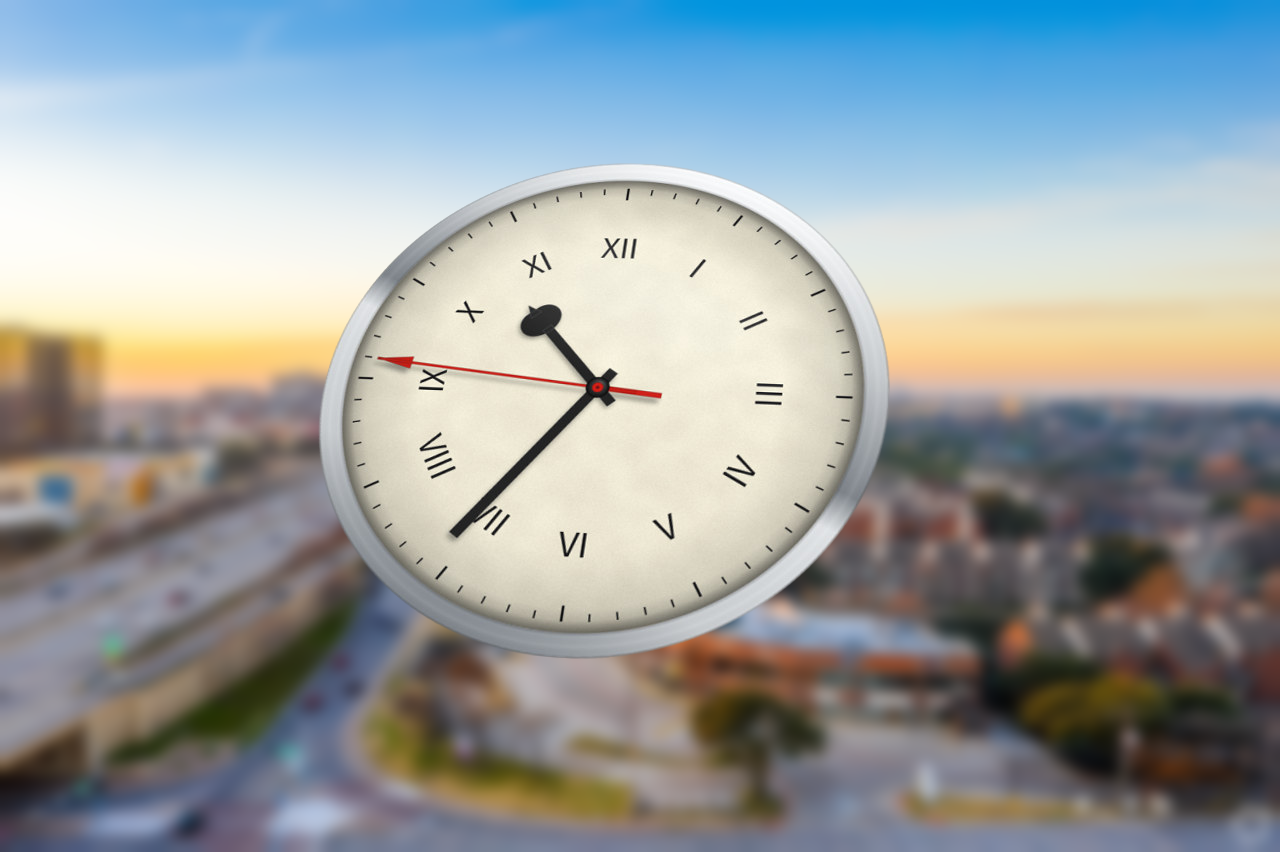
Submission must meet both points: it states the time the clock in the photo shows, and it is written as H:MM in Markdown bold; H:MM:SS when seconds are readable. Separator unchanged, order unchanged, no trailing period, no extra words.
**10:35:46**
